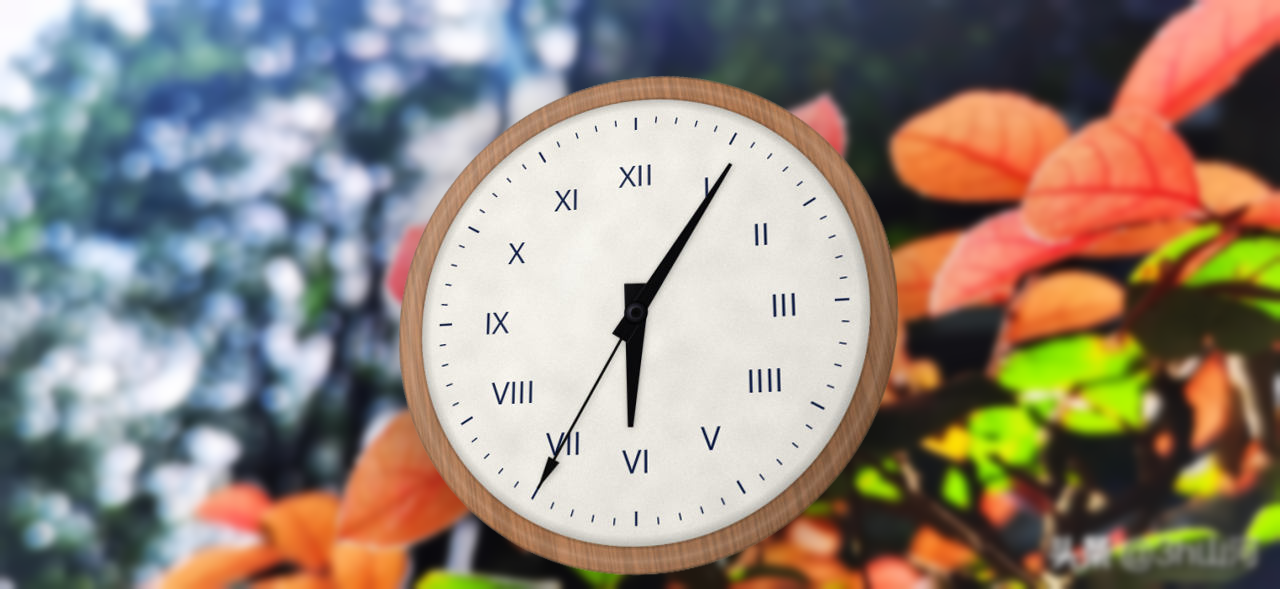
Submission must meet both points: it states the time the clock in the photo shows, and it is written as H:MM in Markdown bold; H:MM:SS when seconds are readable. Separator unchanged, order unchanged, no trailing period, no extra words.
**6:05:35**
